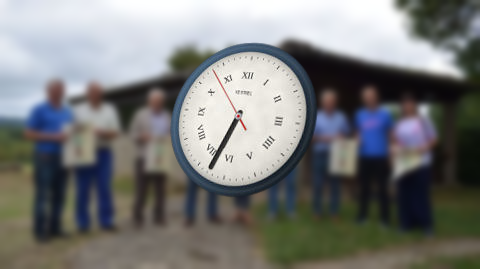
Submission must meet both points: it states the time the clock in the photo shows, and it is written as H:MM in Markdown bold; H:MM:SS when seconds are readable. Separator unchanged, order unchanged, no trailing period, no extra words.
**6:32:53**
